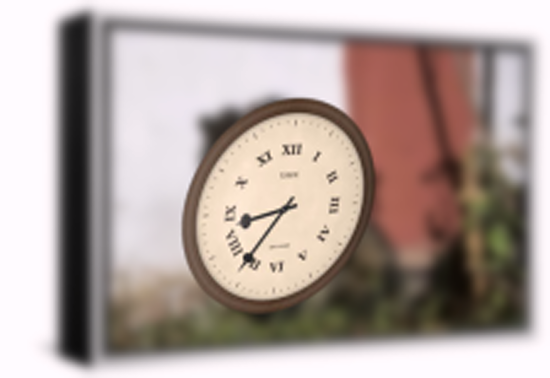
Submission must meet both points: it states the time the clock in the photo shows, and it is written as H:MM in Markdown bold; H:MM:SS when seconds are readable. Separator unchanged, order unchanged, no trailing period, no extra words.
**8:36**
